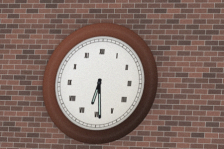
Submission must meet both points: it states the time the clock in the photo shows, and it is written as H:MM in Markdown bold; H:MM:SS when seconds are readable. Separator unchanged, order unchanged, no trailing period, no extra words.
**6:29**
